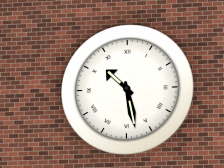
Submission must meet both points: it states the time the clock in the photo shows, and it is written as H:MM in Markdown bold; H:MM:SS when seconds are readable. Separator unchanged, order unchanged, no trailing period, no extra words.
**10:28**
